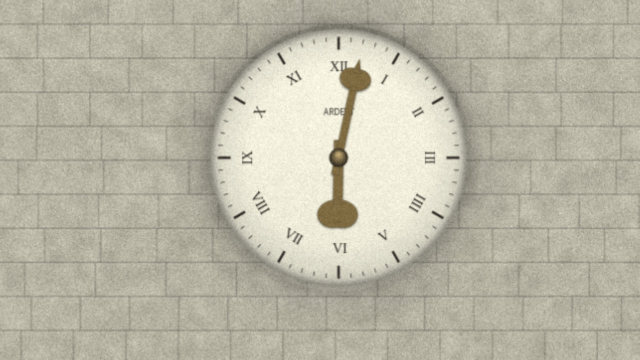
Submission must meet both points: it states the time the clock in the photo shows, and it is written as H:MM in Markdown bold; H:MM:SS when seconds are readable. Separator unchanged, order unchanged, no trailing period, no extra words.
**6:02**
